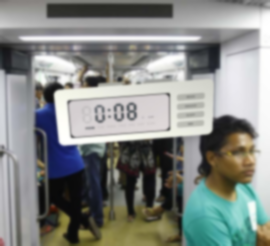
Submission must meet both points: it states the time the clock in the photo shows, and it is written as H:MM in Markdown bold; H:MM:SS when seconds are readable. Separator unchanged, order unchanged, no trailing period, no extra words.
**0:08**
